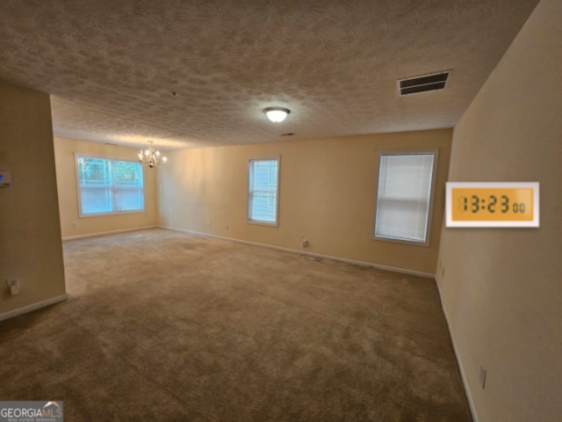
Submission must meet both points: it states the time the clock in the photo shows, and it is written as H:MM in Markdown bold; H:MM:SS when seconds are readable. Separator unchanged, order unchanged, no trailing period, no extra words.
**13:23**
